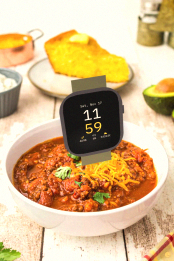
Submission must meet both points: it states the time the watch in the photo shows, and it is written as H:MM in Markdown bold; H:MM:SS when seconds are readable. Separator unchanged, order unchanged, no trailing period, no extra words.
**11:59**
